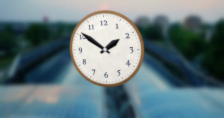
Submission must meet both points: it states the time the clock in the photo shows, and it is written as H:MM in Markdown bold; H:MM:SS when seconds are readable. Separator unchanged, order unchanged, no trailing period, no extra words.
**1:51**
